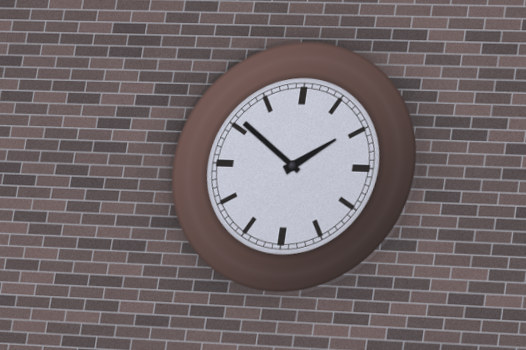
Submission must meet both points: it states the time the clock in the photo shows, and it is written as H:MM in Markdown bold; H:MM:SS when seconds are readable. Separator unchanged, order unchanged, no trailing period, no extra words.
**1:51**
